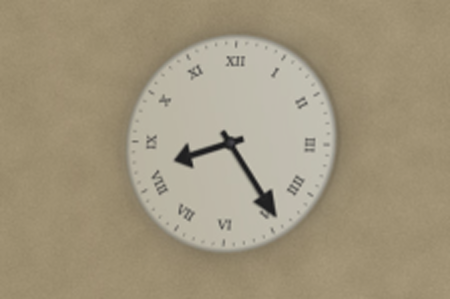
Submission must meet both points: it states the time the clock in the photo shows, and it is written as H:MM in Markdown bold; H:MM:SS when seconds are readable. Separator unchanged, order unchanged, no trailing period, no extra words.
**8:24**
